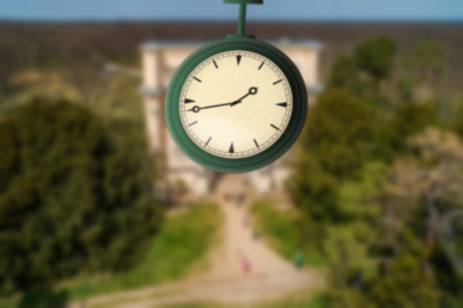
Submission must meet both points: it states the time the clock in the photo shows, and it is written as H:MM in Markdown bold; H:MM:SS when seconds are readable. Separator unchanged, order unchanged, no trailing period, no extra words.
**1:43**
